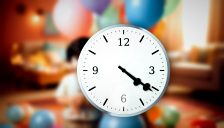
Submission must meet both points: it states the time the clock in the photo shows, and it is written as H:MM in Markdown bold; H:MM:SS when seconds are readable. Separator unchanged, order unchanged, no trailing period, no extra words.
**4:21**
